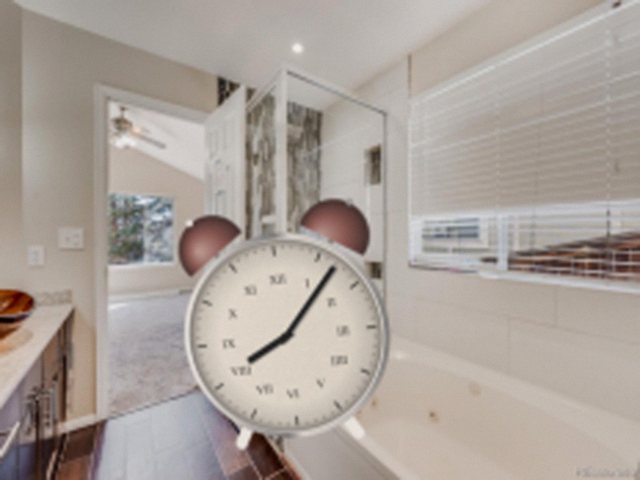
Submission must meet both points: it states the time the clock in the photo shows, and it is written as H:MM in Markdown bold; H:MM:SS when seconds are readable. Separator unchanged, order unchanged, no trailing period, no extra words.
**8:07**
